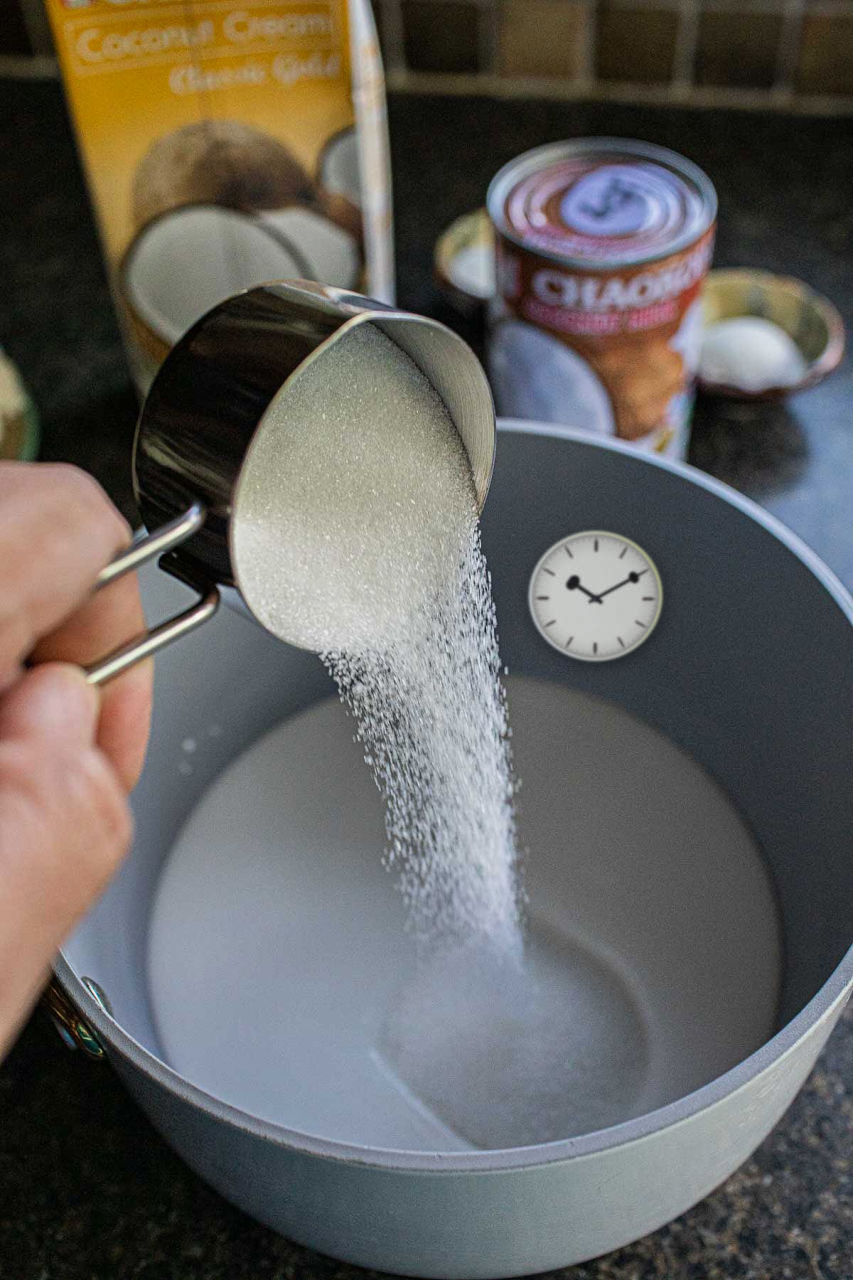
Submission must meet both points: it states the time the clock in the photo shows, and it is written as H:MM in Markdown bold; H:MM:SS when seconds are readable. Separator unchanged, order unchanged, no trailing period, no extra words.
**10:10**
